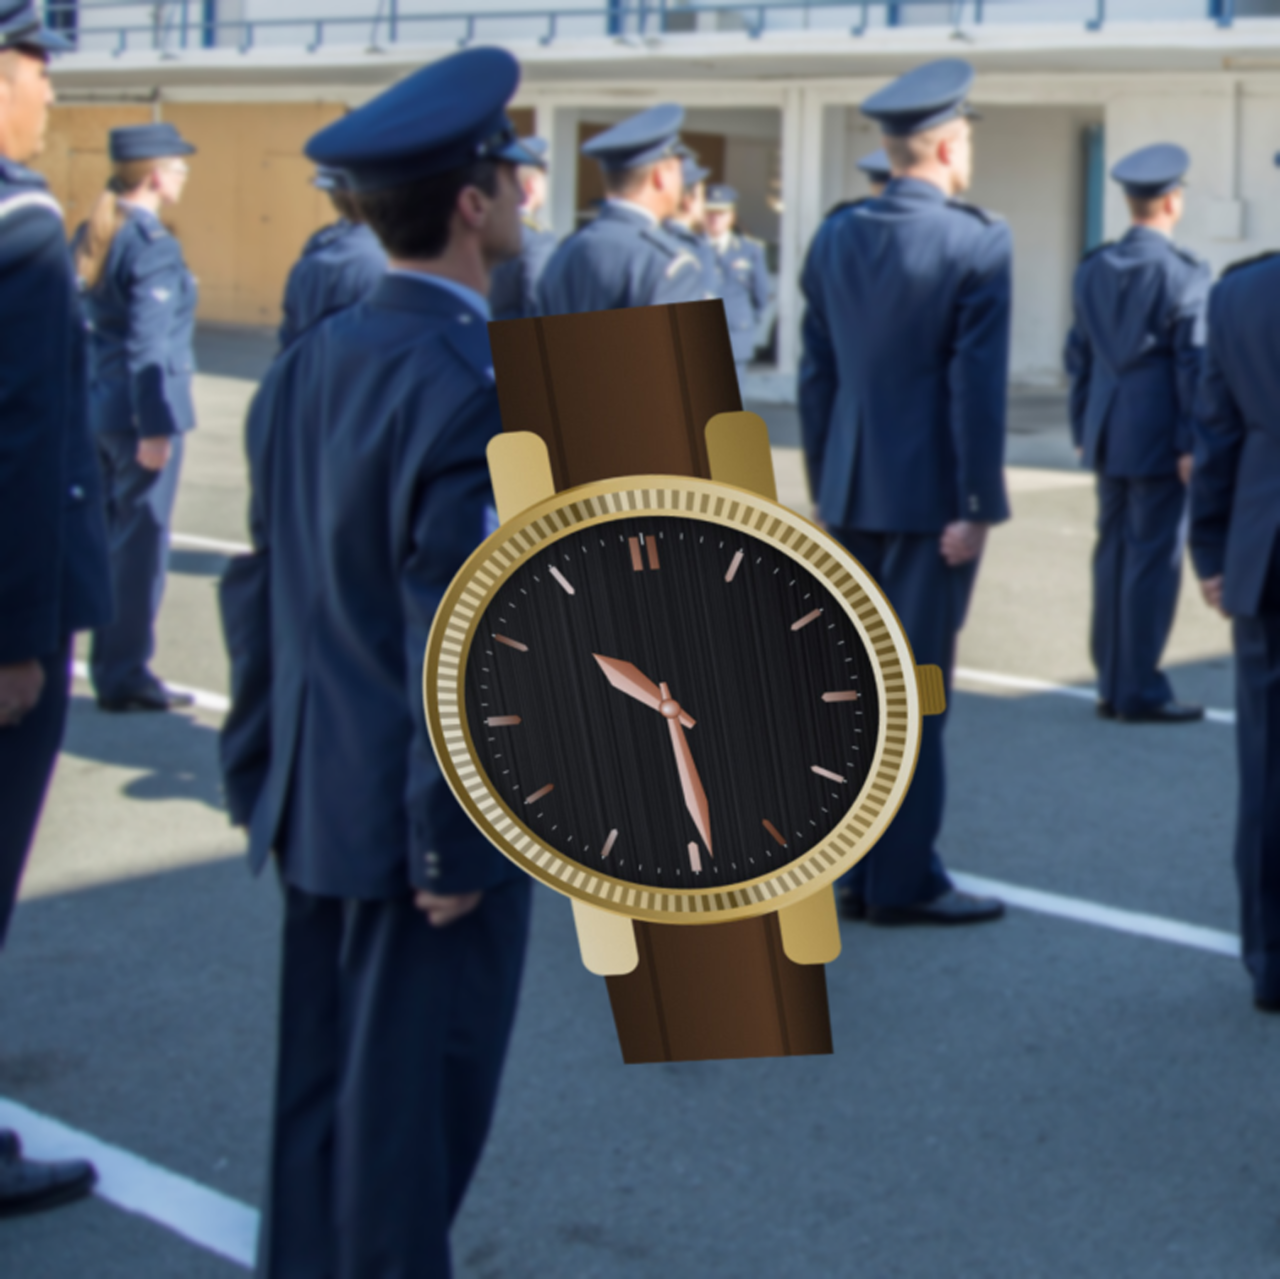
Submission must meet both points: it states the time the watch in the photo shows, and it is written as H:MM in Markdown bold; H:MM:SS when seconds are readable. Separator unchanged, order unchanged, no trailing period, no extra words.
**10:29**
